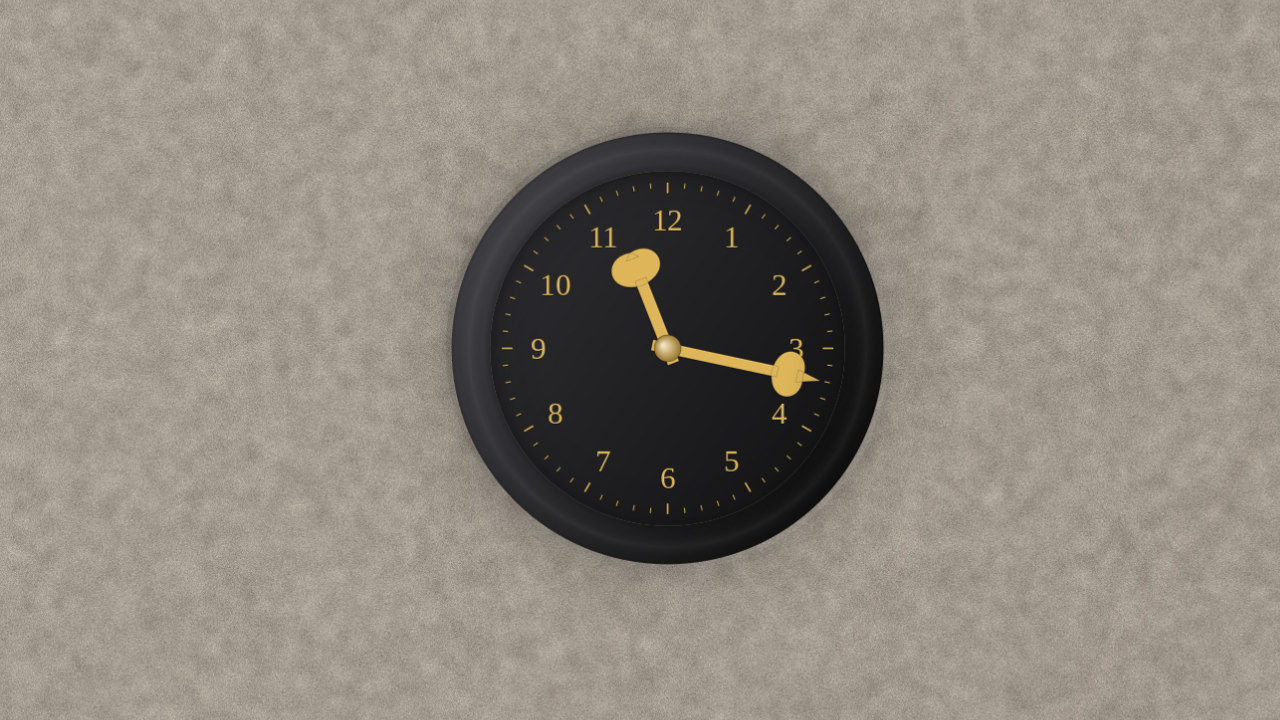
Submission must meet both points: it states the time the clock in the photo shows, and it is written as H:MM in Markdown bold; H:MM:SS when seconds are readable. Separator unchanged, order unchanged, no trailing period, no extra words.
**11:17**
